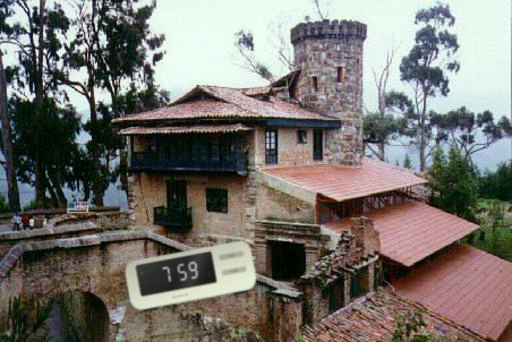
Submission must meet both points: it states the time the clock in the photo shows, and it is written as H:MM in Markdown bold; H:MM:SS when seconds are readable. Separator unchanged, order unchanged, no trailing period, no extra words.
**7:59**
